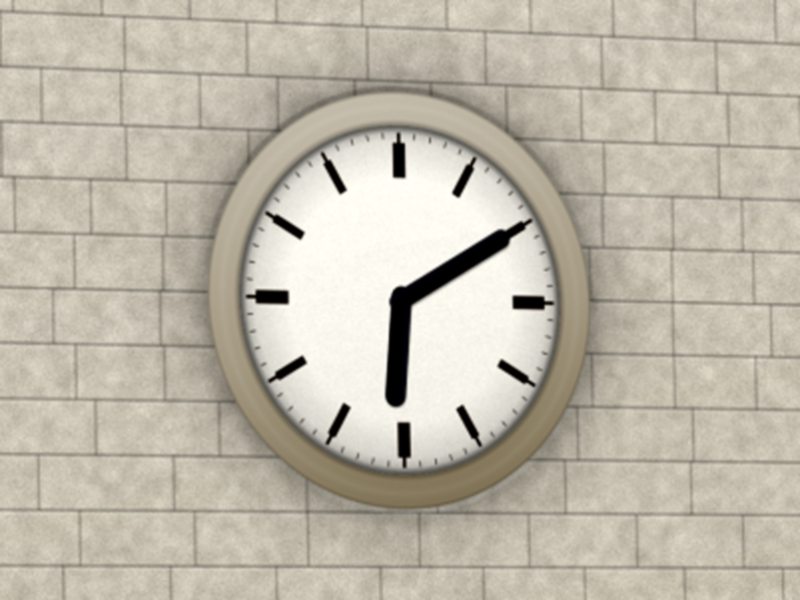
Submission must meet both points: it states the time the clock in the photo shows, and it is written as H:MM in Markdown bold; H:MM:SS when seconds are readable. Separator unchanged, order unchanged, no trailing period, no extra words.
**6:10**
